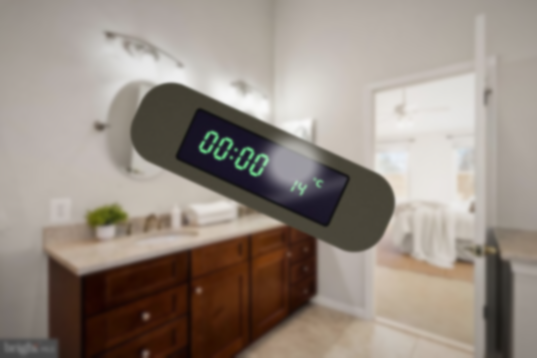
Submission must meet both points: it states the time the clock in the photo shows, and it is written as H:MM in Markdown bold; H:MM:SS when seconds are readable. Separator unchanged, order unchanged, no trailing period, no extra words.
**0:00**
